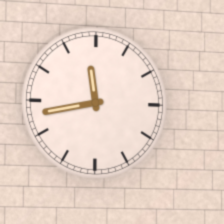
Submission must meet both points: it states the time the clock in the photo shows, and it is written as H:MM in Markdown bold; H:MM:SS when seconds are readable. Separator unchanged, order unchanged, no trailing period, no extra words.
**11:43**
